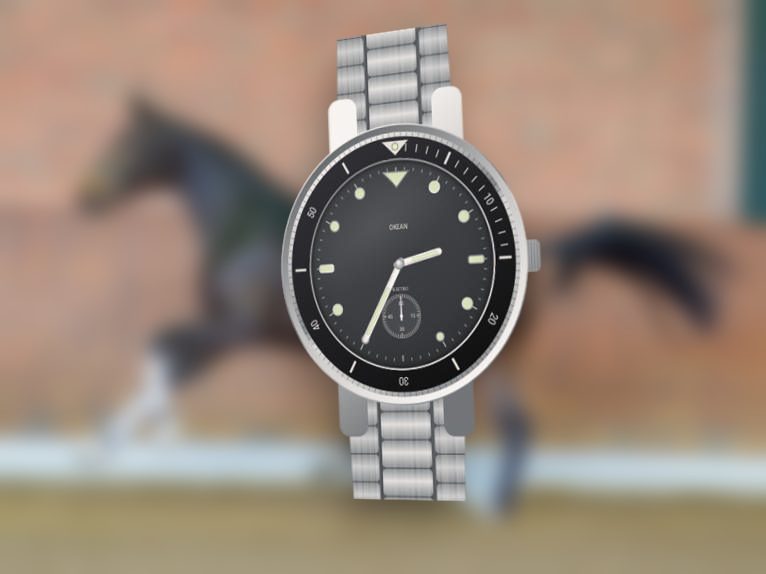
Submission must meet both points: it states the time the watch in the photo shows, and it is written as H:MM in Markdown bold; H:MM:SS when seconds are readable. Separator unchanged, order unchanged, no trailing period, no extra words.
**2:35**
